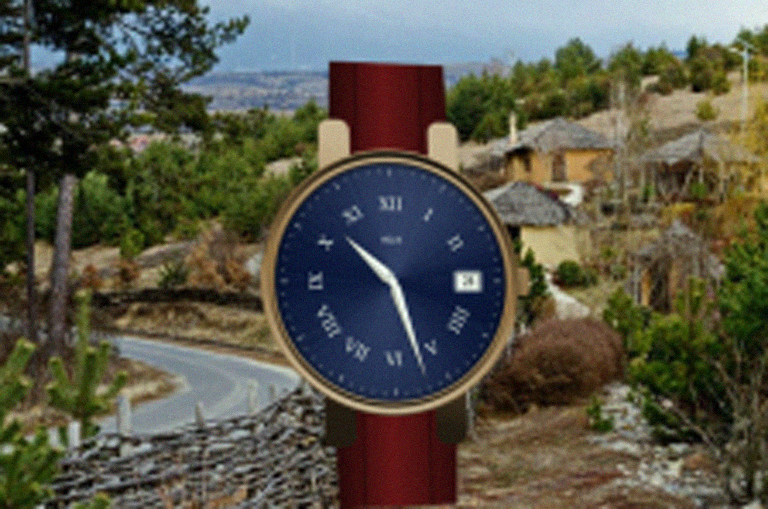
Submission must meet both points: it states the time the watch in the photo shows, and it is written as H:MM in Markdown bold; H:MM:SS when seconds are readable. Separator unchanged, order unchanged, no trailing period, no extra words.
**10:27**
